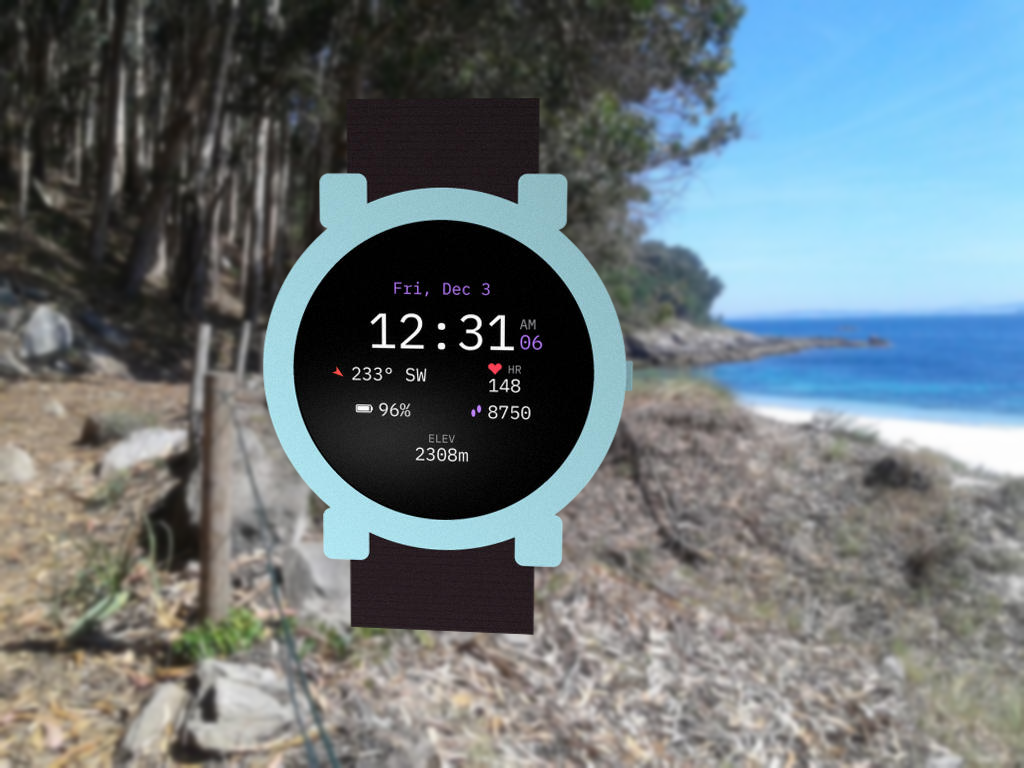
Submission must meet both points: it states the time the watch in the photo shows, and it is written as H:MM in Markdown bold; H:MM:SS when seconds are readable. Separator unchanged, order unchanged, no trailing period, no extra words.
**12:31:06**
